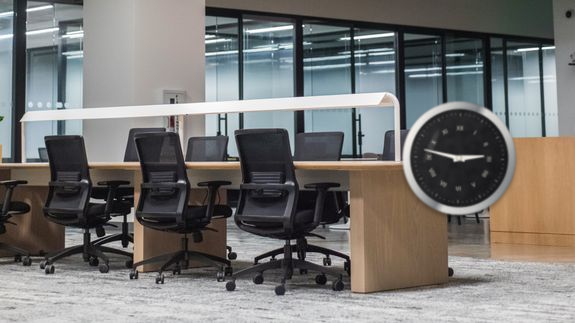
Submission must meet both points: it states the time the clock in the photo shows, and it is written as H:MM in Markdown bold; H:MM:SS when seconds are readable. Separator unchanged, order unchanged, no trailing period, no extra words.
**2:47**
